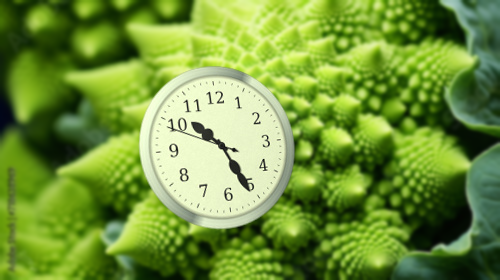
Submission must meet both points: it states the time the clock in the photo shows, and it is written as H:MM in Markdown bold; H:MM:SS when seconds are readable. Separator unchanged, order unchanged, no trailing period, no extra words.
**10:25:49**
